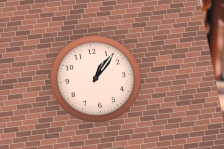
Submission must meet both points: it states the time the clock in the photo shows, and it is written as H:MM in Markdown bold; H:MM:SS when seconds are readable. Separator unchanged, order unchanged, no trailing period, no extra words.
**1:07**
